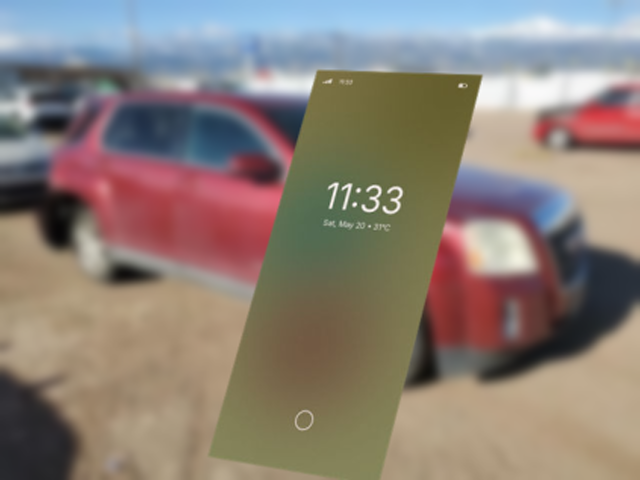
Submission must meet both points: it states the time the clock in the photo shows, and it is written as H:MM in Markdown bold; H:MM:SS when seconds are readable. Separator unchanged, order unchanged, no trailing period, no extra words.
**11:33**
